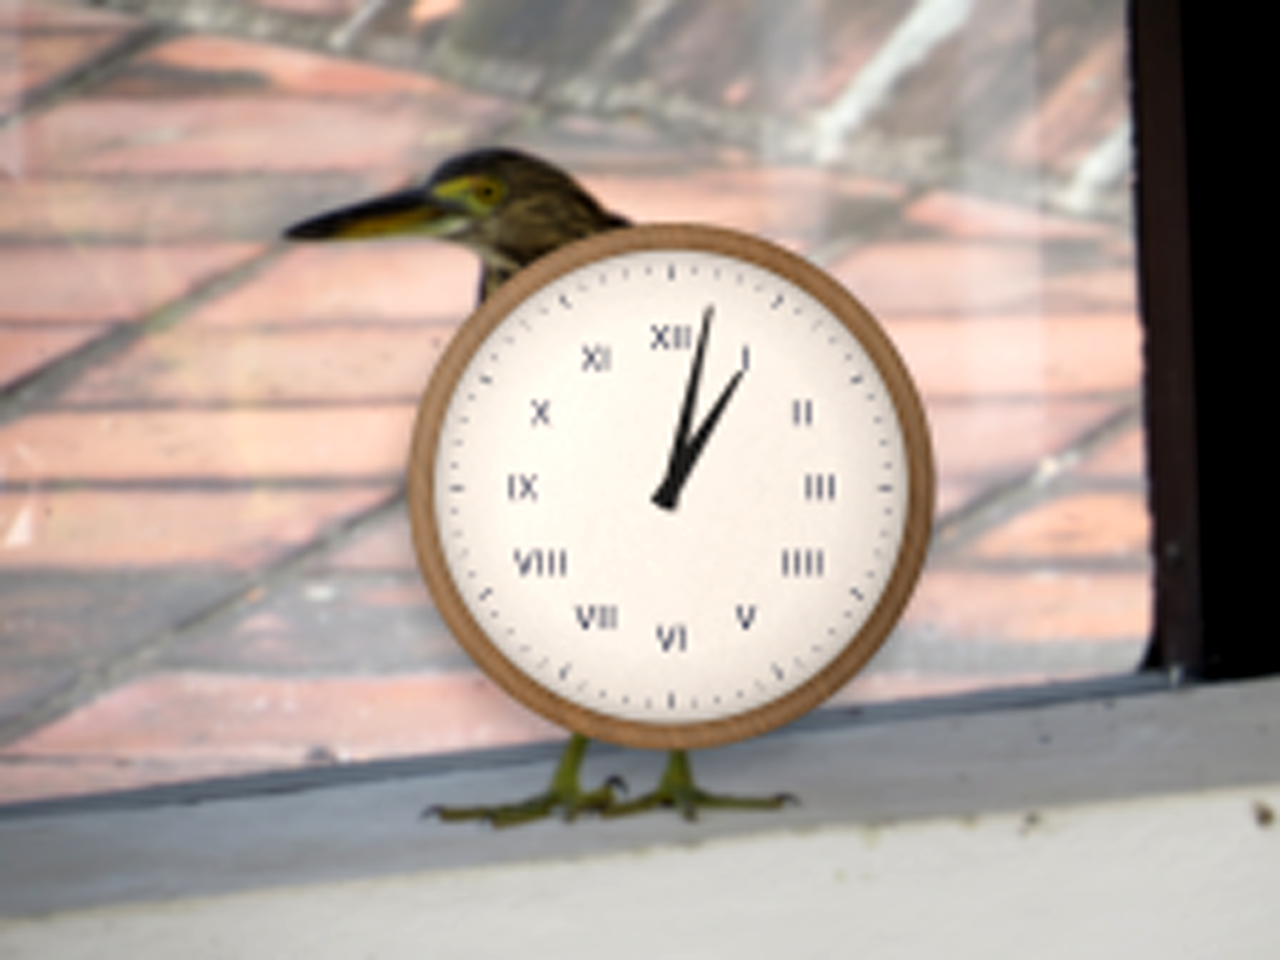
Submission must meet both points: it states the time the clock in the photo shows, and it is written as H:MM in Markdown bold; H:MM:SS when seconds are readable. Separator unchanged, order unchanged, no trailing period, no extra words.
**1:02**
